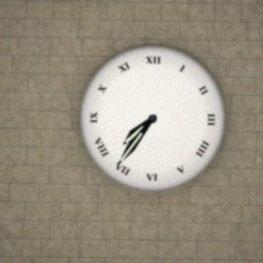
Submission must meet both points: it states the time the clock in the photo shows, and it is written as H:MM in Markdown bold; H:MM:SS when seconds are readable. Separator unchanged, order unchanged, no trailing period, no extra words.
**7:36**
